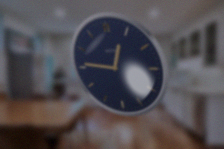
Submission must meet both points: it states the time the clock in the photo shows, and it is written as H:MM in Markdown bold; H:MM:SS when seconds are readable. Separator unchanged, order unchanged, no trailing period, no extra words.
**12:46**
